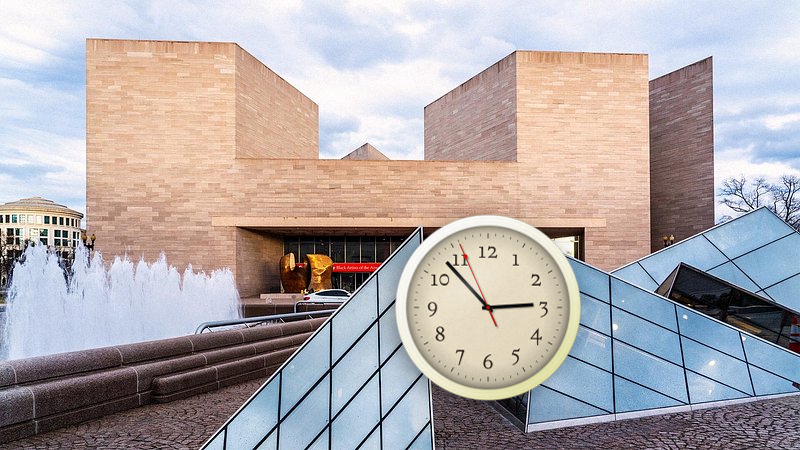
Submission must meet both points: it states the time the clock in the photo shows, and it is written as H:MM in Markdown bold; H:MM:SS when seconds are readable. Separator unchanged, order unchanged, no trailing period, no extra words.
**2:52:56**
